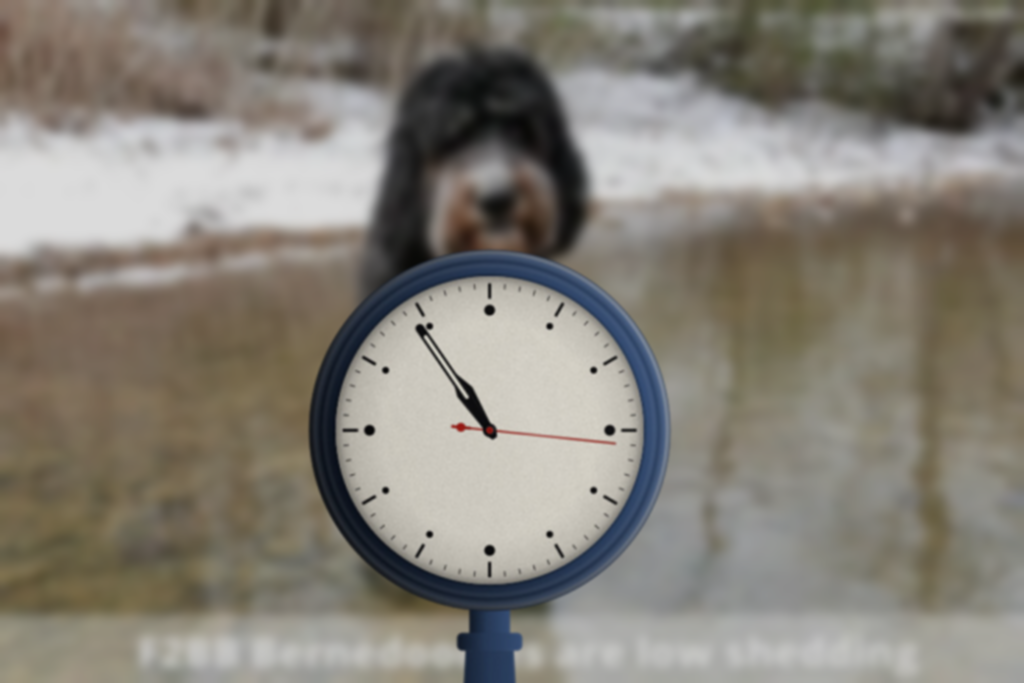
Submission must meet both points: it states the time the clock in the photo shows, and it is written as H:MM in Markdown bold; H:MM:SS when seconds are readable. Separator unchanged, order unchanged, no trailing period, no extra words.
**10:54:16**
